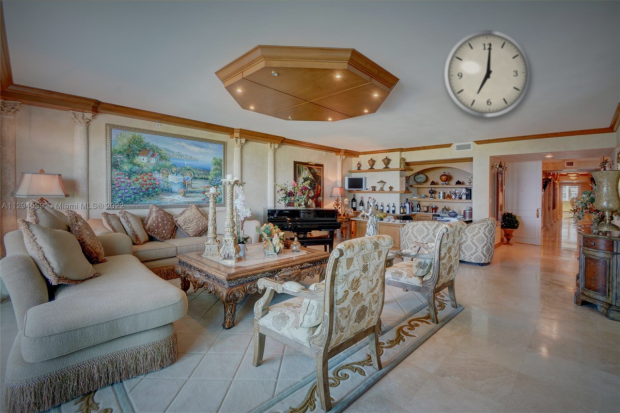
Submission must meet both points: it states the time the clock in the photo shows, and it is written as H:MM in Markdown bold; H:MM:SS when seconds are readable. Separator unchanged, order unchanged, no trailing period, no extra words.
**7:01**
